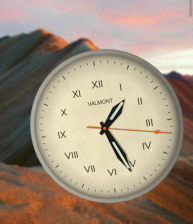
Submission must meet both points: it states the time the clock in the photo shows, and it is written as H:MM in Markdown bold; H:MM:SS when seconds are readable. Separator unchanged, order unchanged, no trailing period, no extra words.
**1:26:17**
